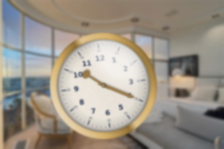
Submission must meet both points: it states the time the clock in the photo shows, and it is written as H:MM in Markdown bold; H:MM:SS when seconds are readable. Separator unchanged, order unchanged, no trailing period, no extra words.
**10:20**
